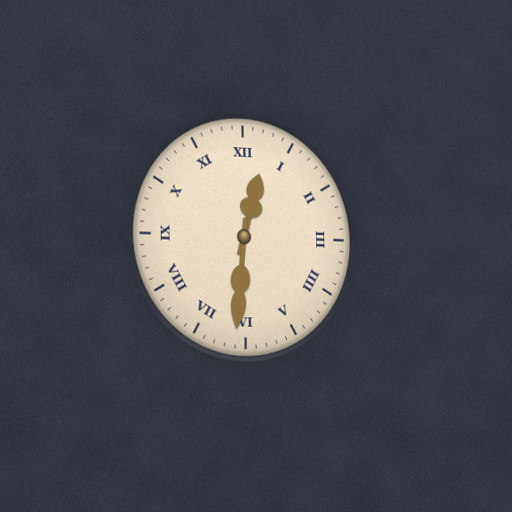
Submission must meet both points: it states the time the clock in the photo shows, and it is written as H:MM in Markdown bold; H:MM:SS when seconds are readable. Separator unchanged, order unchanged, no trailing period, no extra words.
**12:31**
